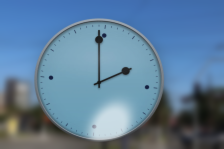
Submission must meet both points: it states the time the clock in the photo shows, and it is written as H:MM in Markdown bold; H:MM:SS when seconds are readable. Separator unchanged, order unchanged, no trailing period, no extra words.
**1:59**
